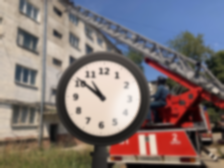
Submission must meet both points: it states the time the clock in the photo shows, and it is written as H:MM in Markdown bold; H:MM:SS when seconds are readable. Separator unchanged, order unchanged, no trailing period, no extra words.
**10:51**
